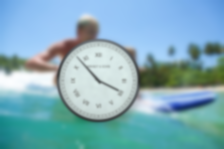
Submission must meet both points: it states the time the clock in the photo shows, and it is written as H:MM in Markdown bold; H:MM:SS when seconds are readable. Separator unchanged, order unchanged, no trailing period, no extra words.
**3:53**
